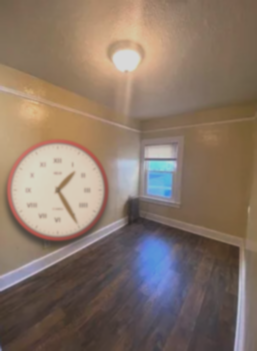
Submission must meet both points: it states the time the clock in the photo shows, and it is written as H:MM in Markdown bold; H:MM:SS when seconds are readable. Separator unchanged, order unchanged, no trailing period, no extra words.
**1:25**
